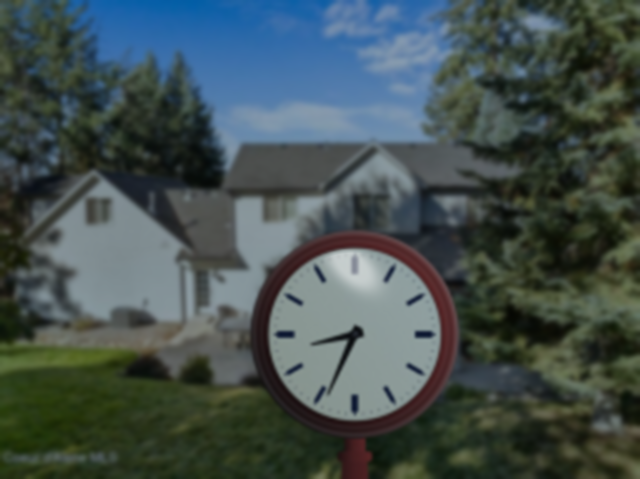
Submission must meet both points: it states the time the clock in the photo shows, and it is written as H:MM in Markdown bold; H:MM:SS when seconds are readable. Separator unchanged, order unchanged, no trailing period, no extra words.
**8:34**
